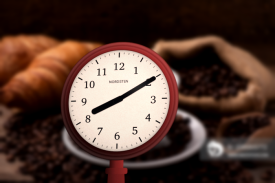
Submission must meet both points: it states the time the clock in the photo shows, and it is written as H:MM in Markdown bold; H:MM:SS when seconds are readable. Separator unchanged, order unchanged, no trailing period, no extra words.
**8:10**
